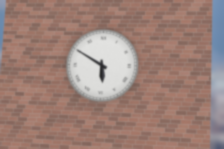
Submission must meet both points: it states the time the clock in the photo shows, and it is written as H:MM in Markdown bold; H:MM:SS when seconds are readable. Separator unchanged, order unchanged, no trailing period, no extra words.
**5:50**
